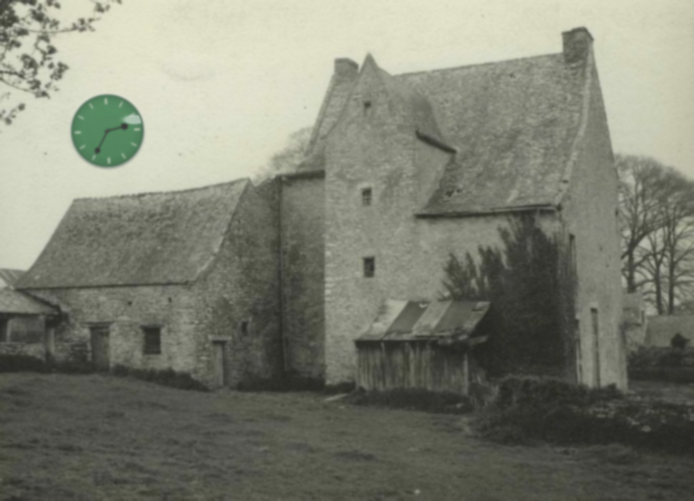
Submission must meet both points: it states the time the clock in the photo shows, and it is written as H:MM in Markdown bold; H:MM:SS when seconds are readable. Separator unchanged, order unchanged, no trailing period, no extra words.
**2:35**
